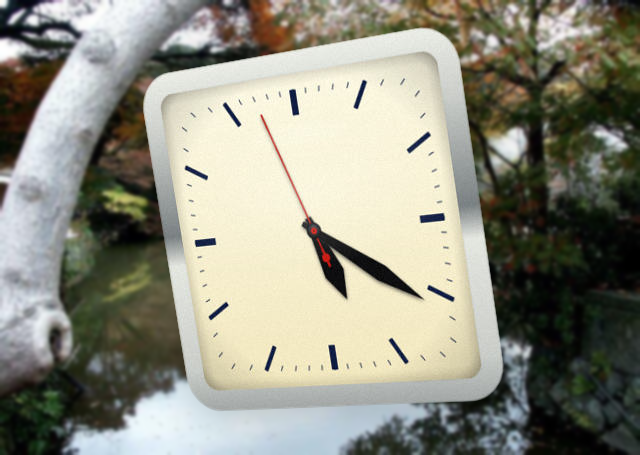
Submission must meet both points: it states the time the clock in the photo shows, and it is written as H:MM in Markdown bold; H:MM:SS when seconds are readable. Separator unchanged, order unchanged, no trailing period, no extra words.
**5:20:57**
